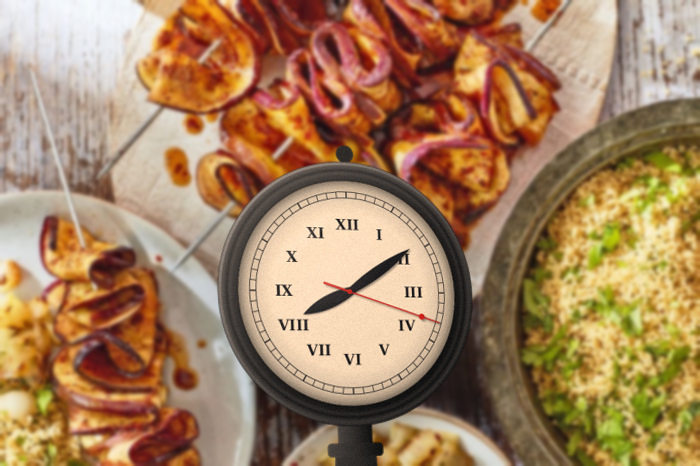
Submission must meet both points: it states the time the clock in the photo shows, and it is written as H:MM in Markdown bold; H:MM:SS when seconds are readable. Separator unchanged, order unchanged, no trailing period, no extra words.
**8:09:18**
